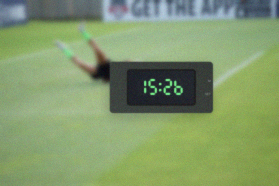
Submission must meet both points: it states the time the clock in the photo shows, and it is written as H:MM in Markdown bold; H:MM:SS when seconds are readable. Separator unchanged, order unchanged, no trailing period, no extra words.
**15:26**
